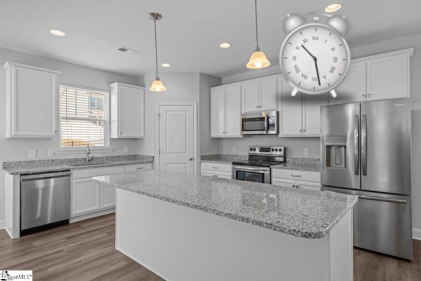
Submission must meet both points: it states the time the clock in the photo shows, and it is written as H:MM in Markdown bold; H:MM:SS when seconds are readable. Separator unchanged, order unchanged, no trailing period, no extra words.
**10:28**
